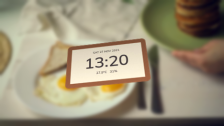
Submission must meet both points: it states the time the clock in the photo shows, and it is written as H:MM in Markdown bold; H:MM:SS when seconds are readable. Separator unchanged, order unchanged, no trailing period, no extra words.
**13:20**
